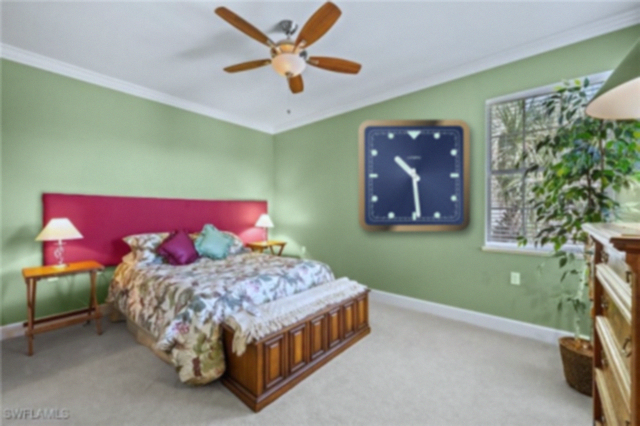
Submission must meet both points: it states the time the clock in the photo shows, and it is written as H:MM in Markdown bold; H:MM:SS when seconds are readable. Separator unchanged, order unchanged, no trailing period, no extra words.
**10:29**
